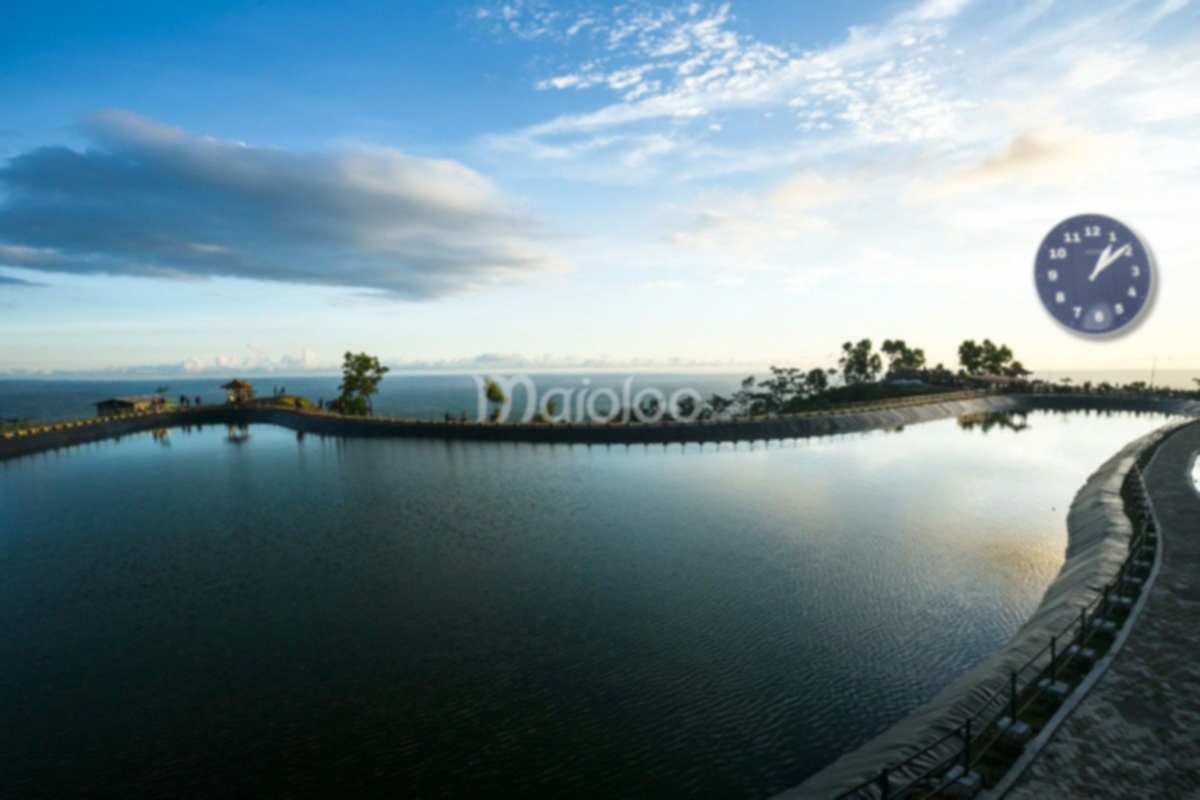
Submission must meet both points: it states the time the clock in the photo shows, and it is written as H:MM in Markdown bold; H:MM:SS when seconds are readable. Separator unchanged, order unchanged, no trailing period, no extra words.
**1:09**
